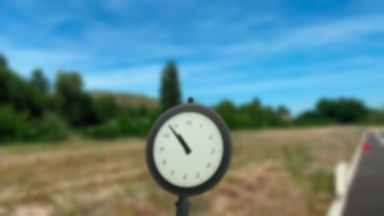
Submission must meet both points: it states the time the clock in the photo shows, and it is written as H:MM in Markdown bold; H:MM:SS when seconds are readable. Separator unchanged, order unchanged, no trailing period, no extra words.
**10:53**
